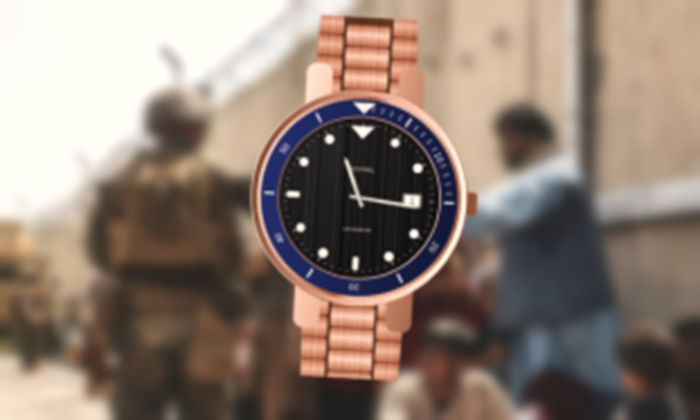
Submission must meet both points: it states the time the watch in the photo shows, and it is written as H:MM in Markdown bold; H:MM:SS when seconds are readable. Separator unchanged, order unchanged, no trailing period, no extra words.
**11:16**
